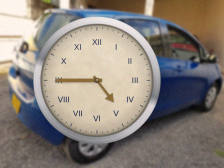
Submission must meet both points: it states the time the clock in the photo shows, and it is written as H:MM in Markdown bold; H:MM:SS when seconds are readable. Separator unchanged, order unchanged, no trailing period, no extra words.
**4:45**
